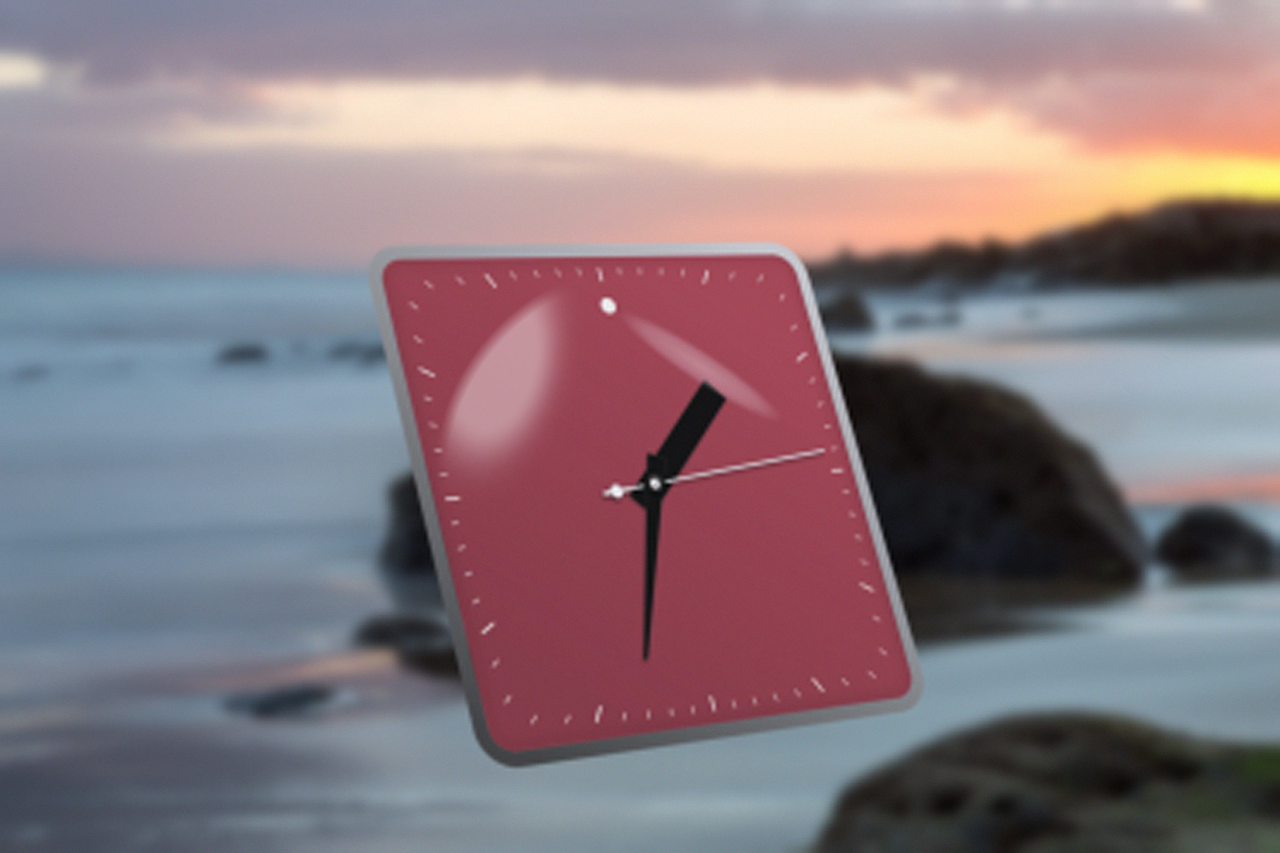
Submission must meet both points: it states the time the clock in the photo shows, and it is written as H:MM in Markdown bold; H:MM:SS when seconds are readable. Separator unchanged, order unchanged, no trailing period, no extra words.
**1:33:14**
